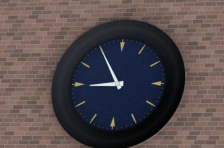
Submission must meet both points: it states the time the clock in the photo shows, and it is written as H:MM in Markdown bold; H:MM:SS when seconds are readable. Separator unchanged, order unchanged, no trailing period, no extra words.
**8:55**
